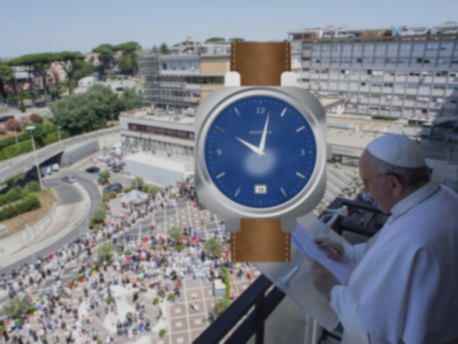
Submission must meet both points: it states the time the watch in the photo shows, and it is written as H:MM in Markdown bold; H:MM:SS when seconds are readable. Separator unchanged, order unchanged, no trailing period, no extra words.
**10:02**
